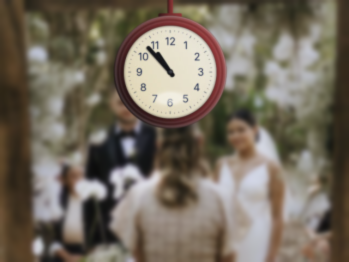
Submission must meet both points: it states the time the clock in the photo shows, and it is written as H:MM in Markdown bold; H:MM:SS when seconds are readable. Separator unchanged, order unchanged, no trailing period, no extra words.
**10:53**
